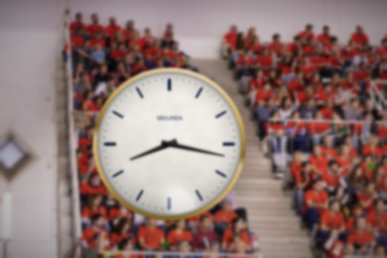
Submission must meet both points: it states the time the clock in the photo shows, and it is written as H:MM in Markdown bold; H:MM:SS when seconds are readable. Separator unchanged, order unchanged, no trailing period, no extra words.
**8:17**
